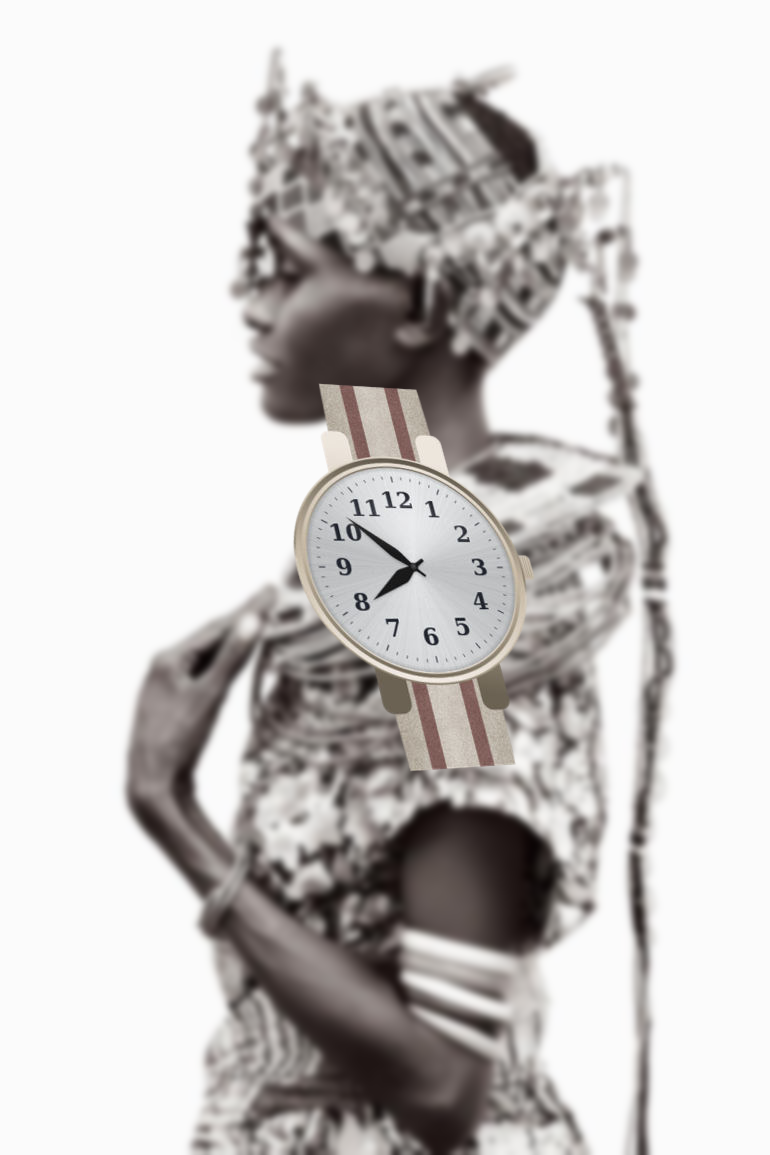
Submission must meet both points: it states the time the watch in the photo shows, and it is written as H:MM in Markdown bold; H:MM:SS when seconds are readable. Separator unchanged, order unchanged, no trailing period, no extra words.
**7:52**
